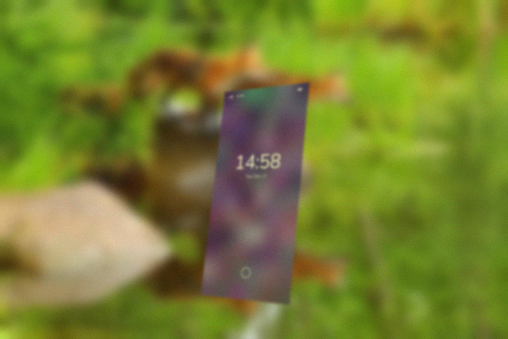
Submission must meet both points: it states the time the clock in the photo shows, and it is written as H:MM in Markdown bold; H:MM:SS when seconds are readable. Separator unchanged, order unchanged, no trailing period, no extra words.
**14:58**
